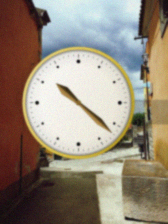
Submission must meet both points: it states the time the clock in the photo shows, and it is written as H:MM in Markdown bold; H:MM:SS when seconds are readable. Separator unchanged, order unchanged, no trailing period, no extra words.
**10:22**
